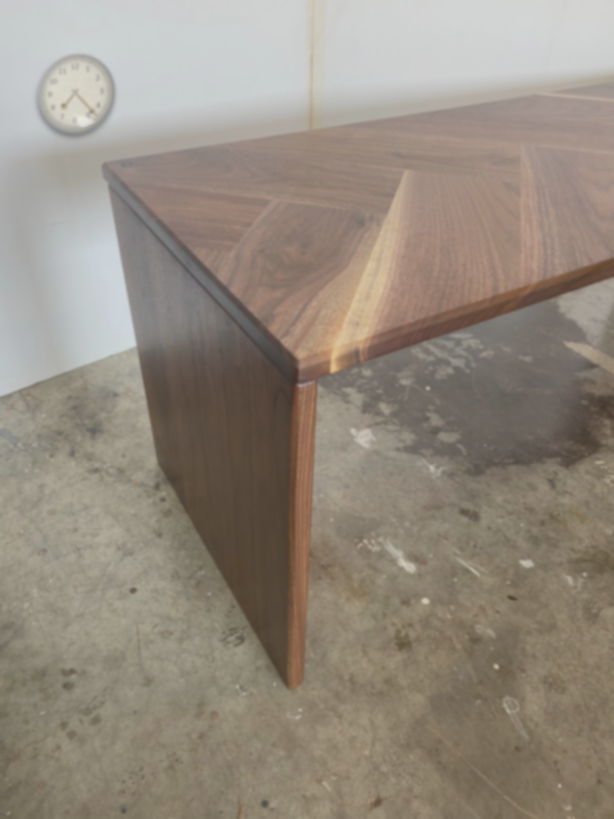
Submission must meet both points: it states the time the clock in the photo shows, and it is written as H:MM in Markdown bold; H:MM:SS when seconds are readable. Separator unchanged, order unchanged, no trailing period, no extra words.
**7:23**
